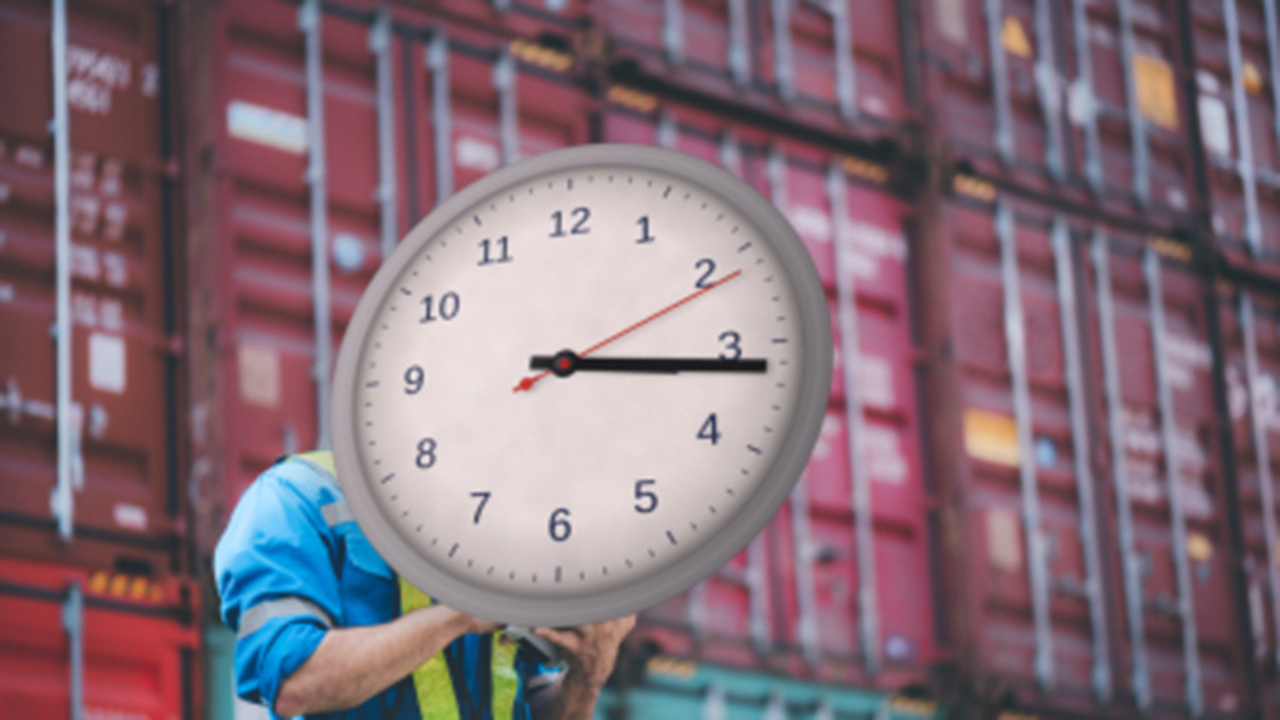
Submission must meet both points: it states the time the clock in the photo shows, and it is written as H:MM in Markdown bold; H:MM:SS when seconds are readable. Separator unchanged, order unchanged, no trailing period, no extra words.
**3:16:11**
